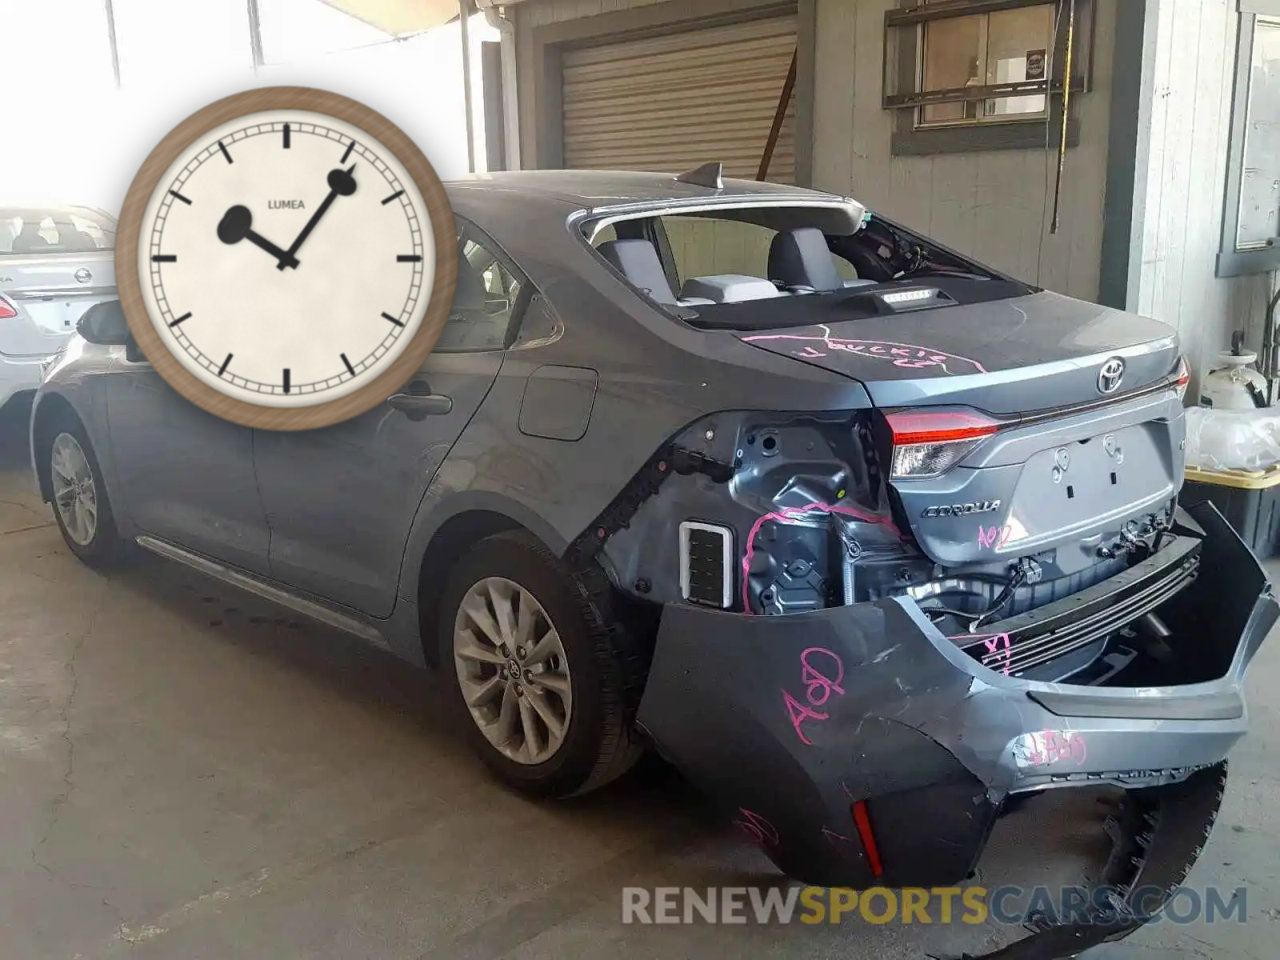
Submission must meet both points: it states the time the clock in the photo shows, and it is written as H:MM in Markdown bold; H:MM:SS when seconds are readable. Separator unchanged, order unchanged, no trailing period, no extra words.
**10:06**
